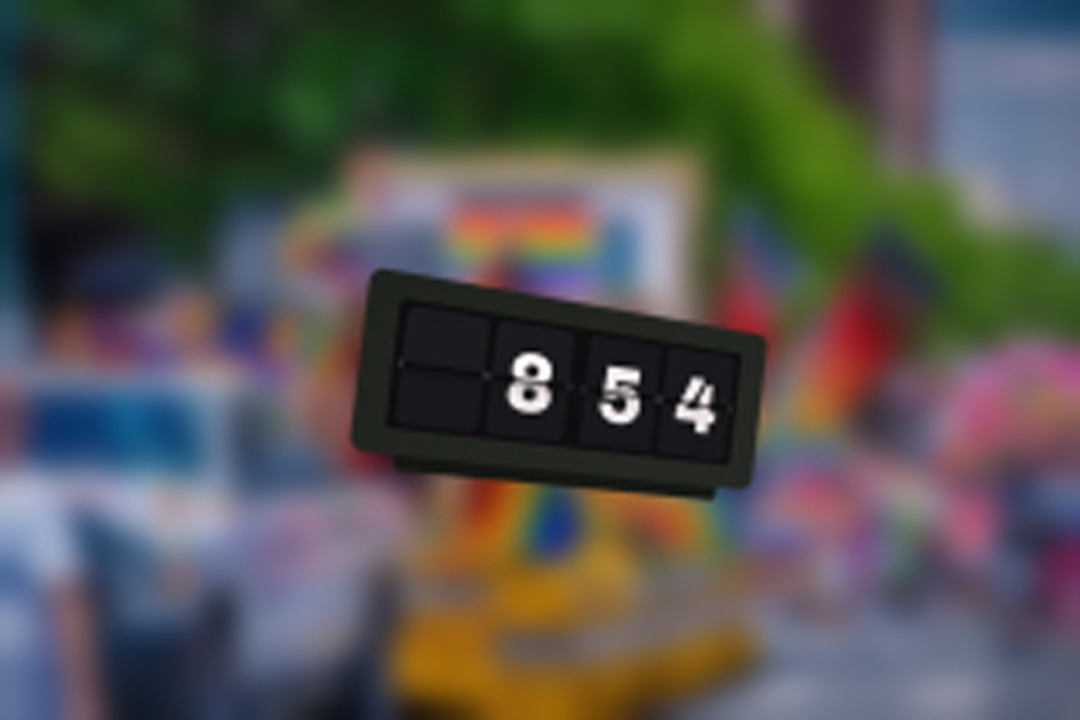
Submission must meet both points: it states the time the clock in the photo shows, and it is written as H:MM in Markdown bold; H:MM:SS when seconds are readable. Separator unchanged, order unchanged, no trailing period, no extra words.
**8:54**
